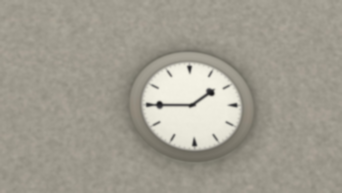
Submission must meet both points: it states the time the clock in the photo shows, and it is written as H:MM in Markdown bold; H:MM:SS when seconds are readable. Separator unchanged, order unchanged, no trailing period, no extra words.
**1:45**
